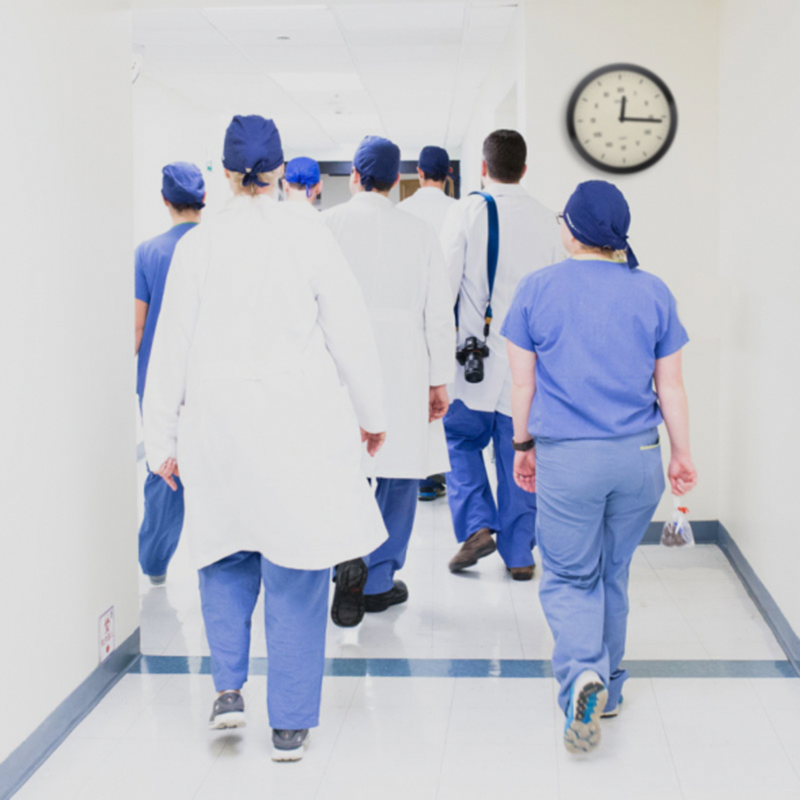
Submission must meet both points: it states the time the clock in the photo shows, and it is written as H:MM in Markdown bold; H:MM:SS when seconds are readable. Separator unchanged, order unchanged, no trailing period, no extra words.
**12:16**
